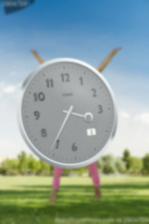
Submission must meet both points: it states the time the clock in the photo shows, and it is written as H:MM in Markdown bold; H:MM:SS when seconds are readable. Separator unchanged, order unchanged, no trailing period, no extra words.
**3:36**
